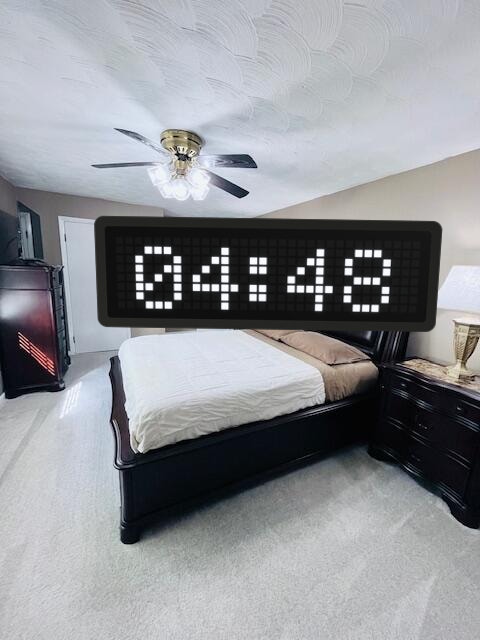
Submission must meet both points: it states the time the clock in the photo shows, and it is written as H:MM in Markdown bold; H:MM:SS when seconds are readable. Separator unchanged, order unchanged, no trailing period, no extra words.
**4:48**
